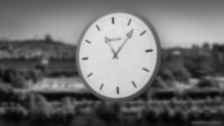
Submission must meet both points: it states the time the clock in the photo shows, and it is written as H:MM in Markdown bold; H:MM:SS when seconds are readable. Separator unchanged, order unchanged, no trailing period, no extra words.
**11:07**
